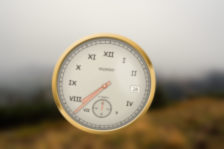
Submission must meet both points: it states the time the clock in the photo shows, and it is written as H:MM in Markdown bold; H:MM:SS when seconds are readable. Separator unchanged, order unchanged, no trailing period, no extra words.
**7:37**
